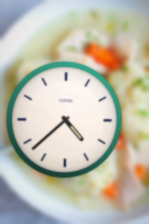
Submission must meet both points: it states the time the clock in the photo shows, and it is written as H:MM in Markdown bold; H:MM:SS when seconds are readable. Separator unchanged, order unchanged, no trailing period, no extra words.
**4:38**
